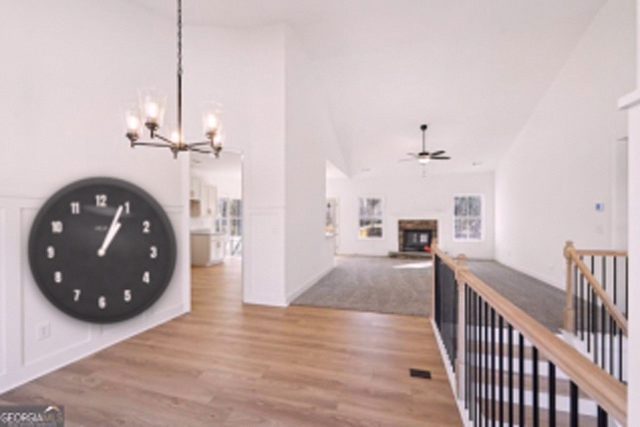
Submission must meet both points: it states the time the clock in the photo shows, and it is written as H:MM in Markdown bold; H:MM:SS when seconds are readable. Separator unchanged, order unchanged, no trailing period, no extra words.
**1:04**
